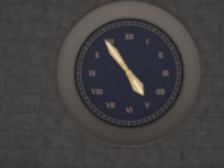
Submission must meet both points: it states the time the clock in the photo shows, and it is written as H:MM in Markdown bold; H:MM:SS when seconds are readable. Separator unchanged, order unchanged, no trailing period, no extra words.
**4:54**
